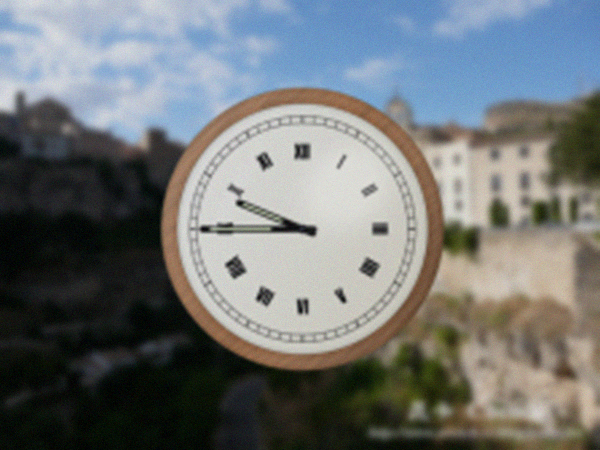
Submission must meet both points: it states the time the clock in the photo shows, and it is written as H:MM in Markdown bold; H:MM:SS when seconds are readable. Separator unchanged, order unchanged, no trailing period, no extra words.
**9:45**
